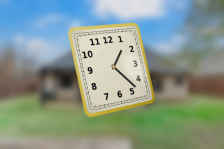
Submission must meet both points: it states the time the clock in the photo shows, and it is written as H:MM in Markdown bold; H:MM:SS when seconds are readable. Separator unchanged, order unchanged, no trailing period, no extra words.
**1:23**
